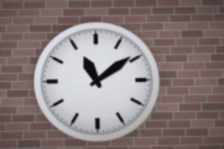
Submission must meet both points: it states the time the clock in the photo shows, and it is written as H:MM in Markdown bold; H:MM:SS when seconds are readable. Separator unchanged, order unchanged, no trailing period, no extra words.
**11:09**
